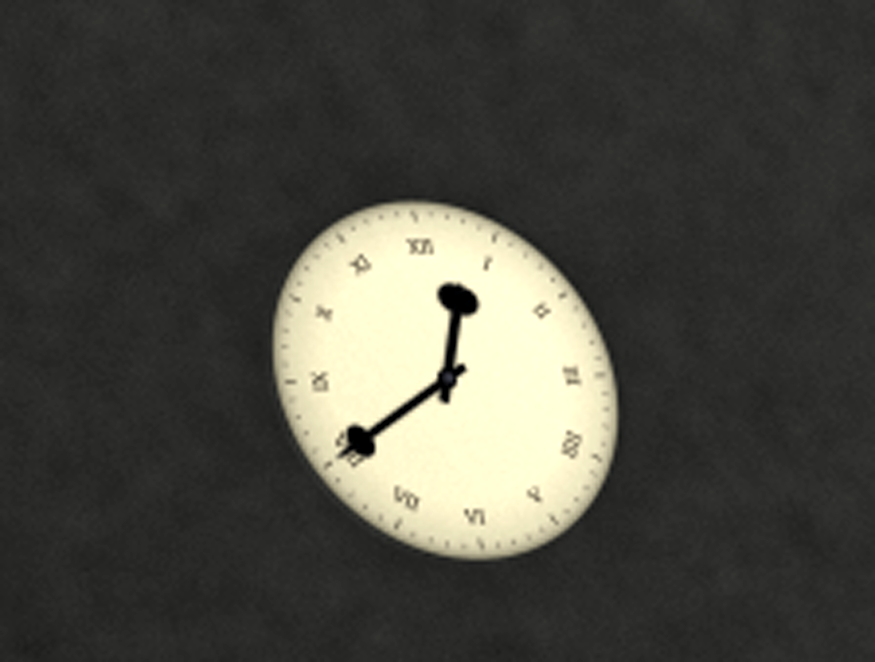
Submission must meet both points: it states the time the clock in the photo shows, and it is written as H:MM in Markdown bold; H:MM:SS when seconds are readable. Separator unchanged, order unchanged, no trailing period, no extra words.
**12:40**
